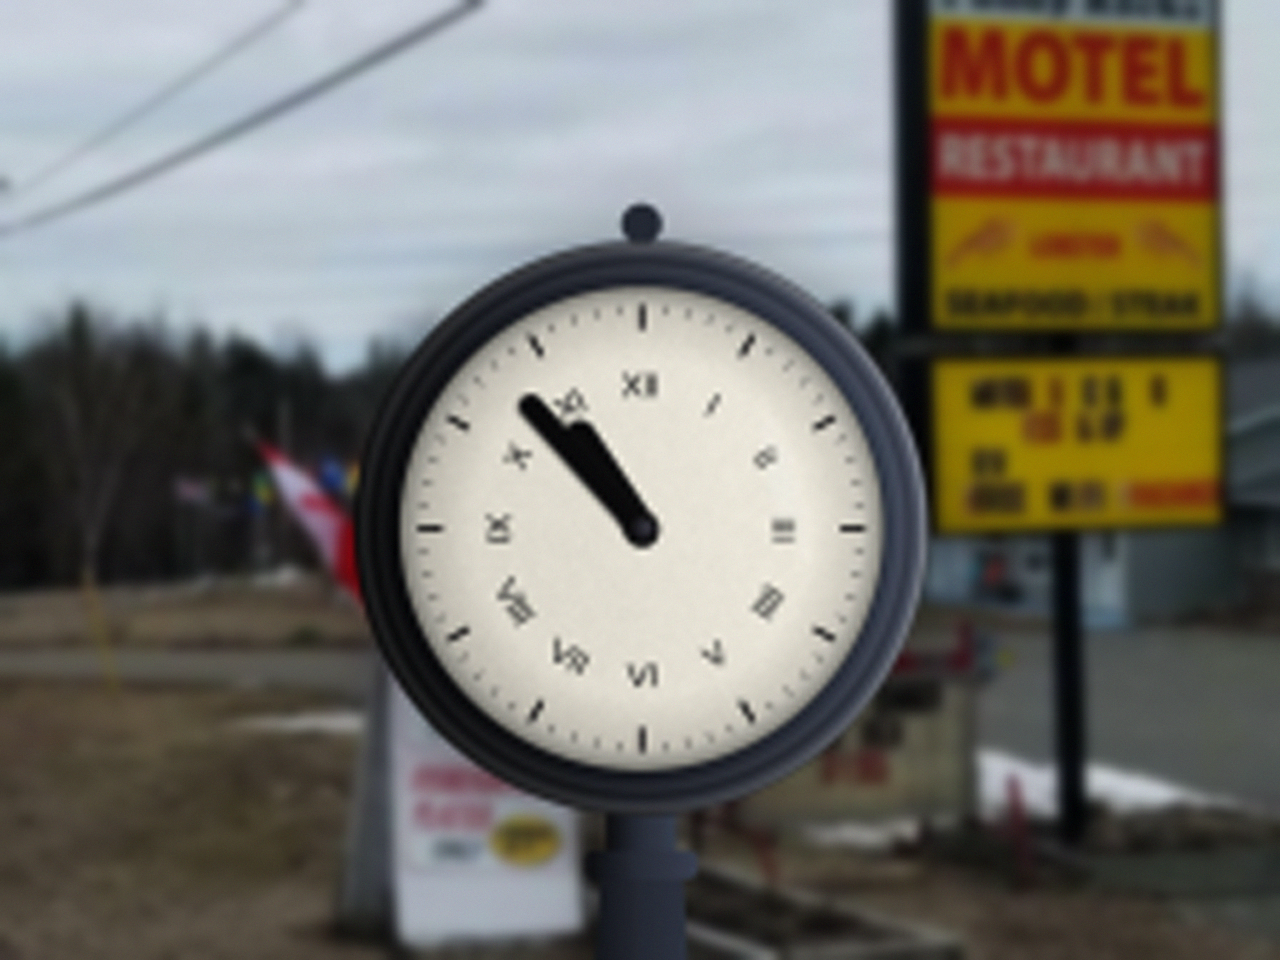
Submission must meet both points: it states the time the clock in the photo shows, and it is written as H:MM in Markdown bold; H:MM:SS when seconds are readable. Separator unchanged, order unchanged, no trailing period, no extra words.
**10:53**
